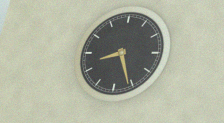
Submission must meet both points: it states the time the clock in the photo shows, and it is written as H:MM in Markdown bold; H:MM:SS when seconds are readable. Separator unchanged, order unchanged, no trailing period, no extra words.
**8:26**
